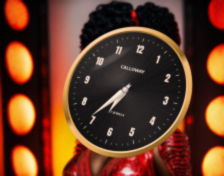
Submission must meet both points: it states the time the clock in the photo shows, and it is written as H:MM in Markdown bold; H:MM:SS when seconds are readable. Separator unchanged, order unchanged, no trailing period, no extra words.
**6:36**
